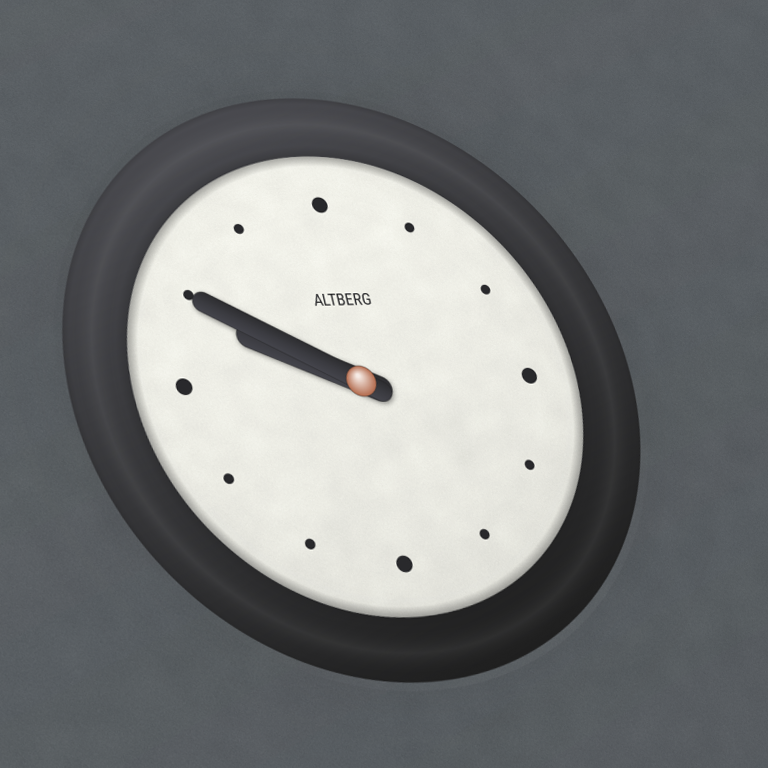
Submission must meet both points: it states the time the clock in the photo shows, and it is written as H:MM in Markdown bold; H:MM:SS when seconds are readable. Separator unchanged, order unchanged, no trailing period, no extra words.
**9:50**
